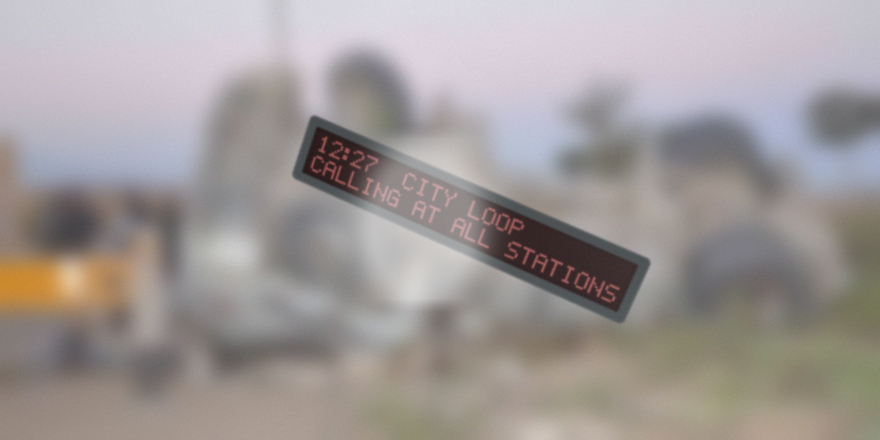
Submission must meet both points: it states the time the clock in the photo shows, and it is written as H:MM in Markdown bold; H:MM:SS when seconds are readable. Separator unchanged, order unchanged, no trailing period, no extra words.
**12:27**
